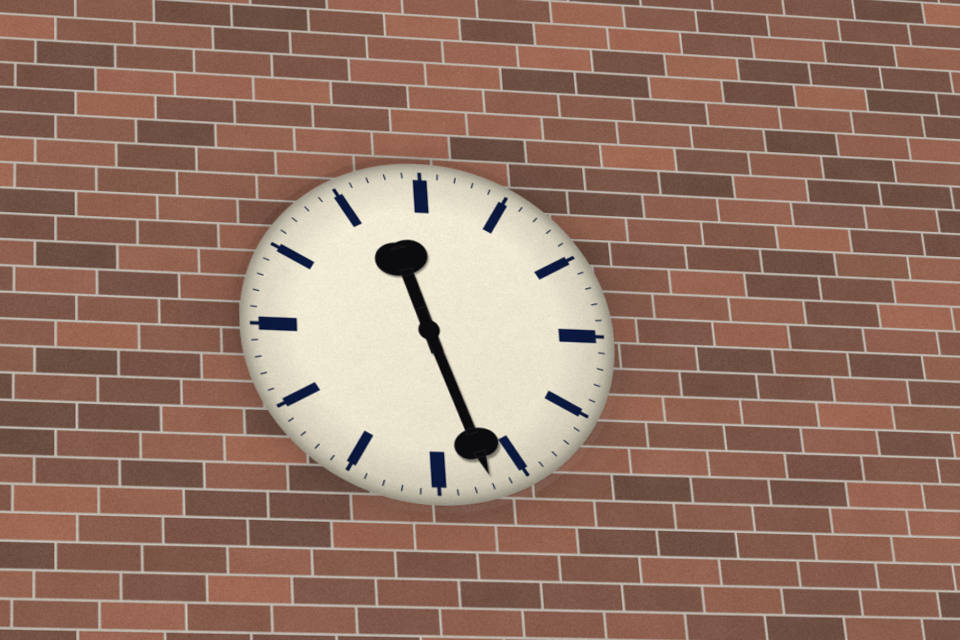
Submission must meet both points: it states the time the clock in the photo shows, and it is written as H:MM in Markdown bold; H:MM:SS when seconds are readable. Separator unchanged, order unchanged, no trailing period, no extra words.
**11:27**
